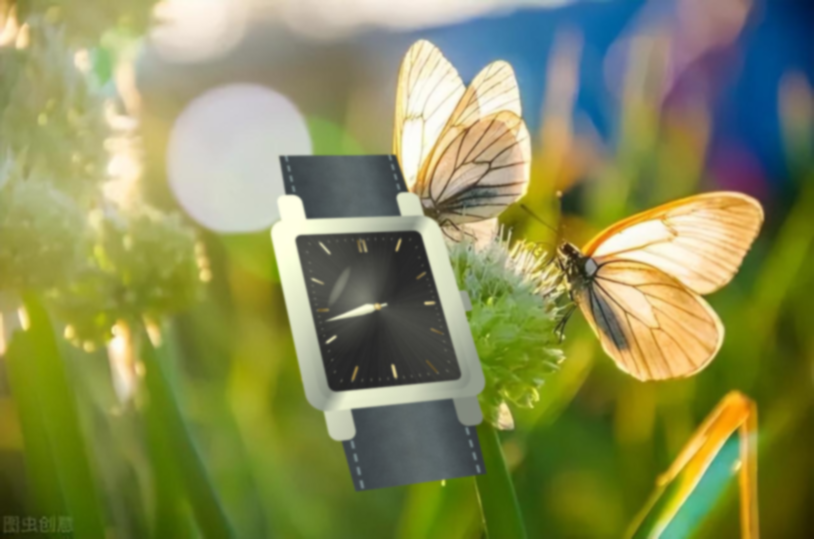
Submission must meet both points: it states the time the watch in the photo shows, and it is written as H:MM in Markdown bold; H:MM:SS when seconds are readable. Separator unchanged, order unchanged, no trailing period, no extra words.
**8:43**
